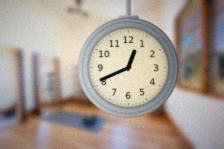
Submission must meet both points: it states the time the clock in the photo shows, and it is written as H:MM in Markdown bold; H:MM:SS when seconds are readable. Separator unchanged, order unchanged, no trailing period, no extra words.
**12:41**
